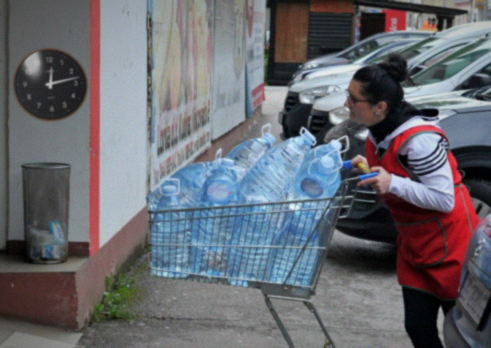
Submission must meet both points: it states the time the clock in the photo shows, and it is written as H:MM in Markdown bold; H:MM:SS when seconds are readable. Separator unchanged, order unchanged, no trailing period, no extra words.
**12:13**
